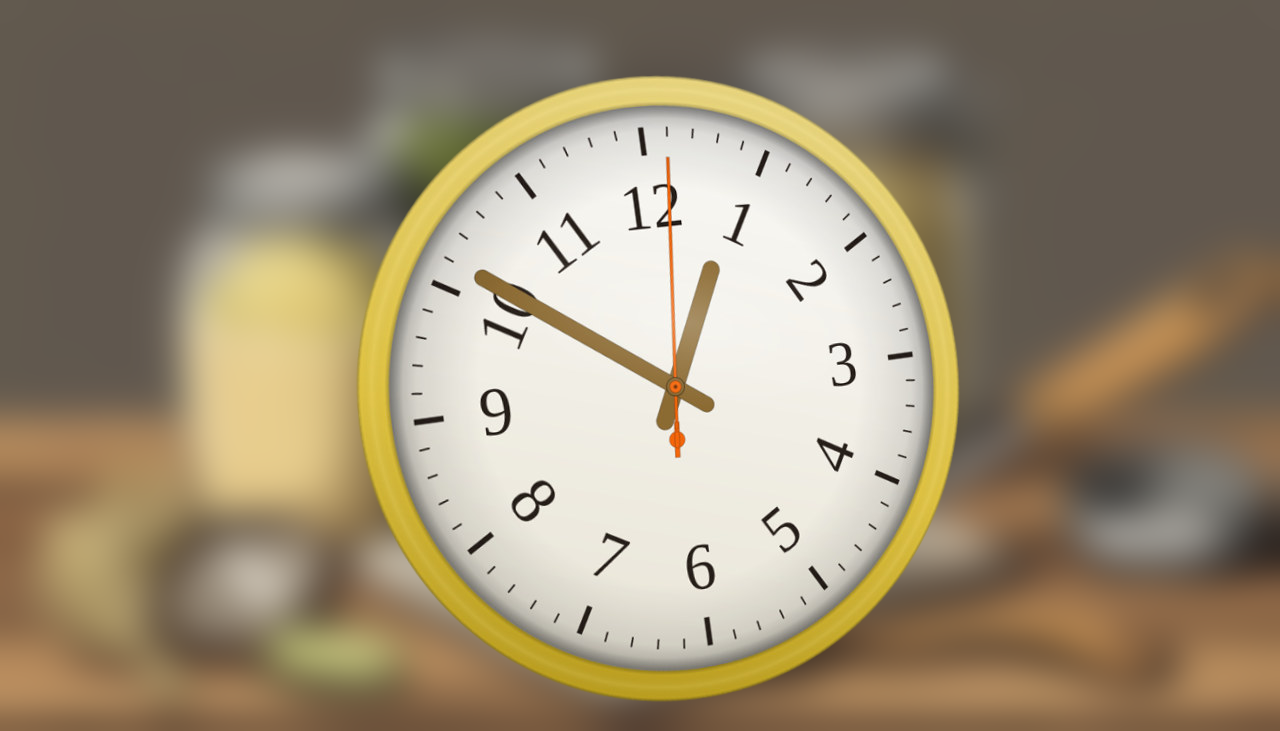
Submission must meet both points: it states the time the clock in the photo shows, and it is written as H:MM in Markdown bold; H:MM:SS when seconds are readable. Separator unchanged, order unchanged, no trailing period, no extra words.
**12:51:01**
